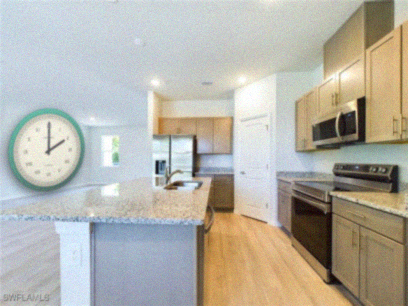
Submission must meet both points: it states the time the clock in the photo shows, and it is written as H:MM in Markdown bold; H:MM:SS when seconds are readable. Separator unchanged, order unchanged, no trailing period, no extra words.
**2:00**
